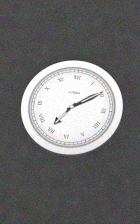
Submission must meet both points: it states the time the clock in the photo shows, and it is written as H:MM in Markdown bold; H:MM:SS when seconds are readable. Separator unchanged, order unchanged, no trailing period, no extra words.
**7:09**
